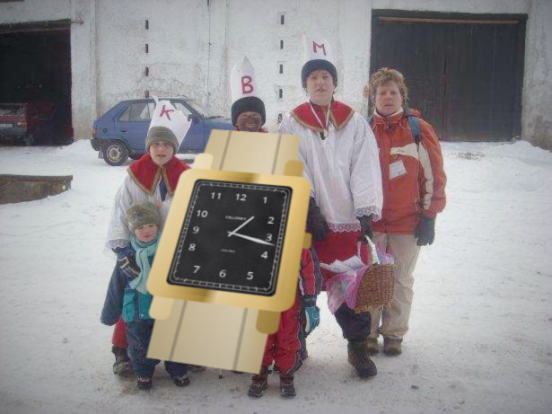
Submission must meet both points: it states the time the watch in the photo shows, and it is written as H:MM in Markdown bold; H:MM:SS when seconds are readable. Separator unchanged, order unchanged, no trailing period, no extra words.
**1:17**
